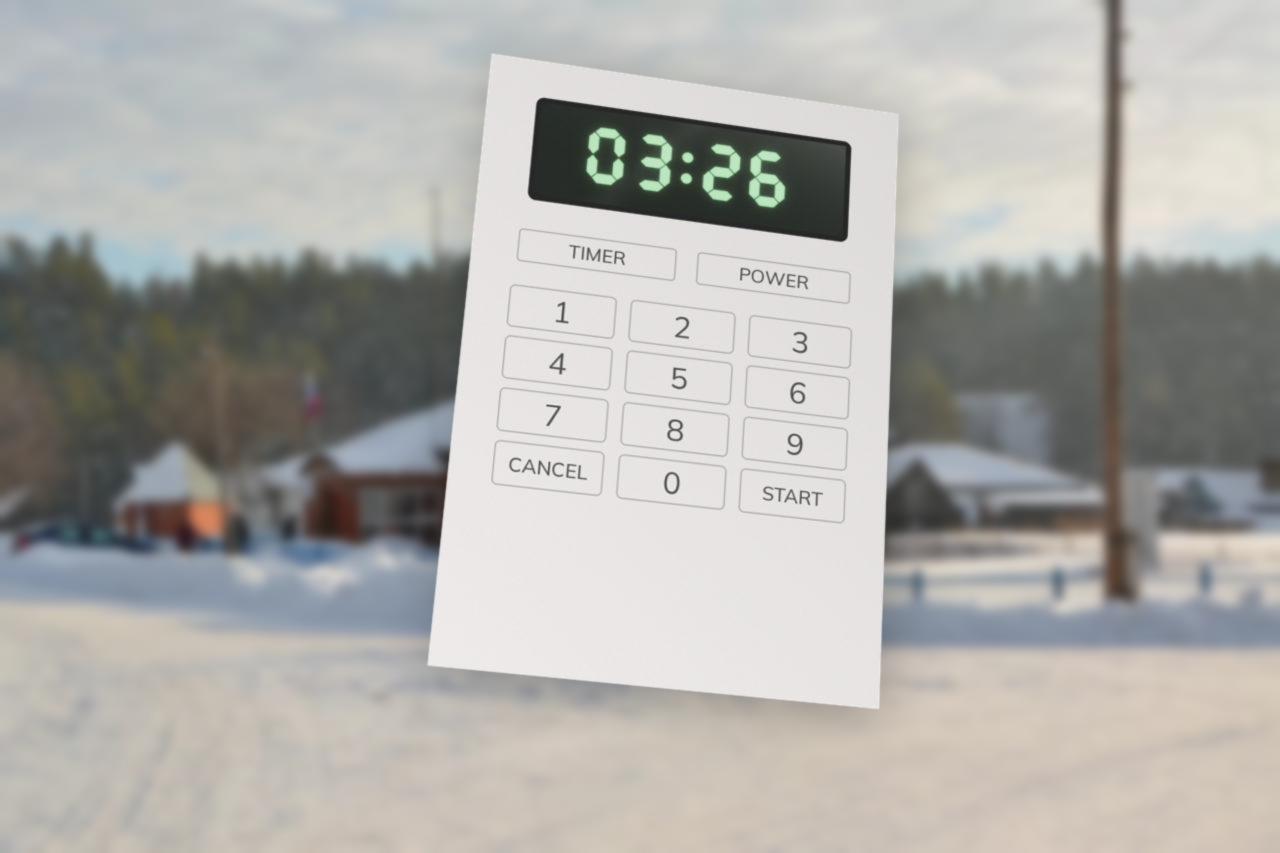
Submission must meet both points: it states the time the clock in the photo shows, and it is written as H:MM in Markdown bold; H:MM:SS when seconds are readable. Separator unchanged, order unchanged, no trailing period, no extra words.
**3:26**
